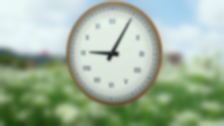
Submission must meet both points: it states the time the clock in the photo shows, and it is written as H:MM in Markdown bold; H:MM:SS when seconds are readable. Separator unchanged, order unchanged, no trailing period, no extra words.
**9:05**
